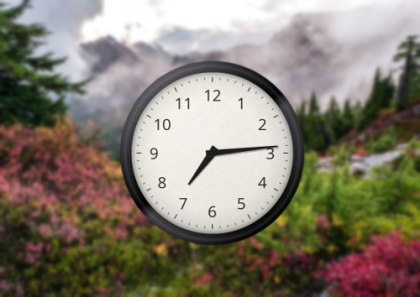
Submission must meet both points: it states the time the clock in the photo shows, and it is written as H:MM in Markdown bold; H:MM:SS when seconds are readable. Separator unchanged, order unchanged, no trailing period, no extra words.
**7:14**
